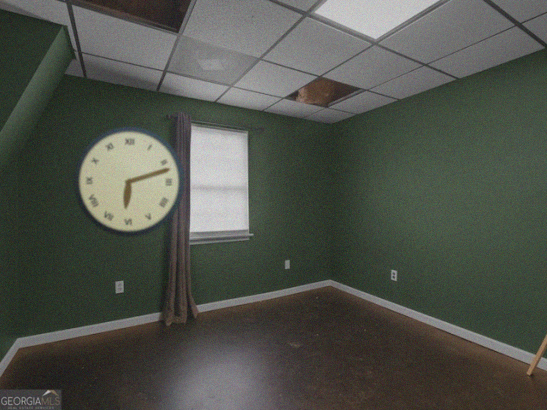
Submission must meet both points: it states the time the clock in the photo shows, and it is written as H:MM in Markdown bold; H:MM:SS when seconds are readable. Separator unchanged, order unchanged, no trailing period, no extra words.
**6:12**
